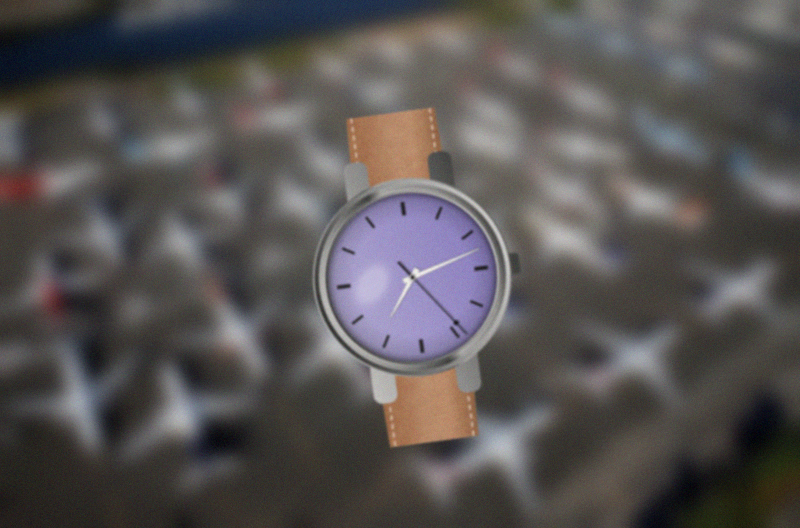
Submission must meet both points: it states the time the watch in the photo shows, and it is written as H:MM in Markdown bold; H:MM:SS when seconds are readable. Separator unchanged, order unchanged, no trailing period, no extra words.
**7:12:24**
